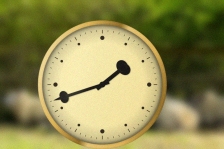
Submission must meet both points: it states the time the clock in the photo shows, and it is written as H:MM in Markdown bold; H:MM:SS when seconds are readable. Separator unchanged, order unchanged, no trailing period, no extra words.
**1:42**
